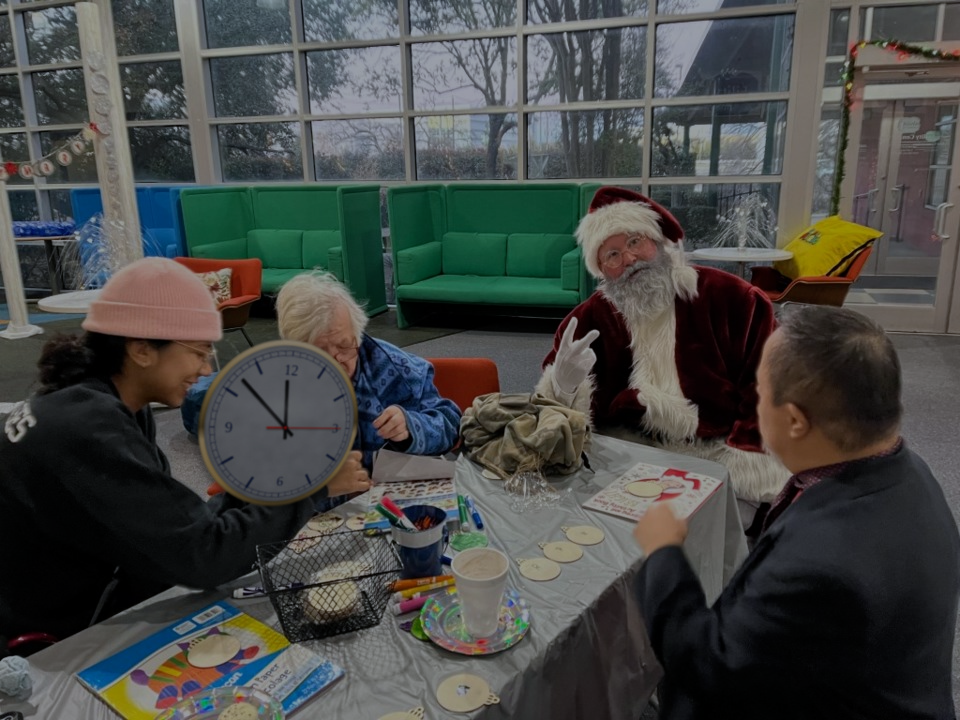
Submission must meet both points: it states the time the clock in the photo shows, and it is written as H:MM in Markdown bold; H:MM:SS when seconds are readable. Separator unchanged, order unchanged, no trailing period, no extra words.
**11:52:15**
